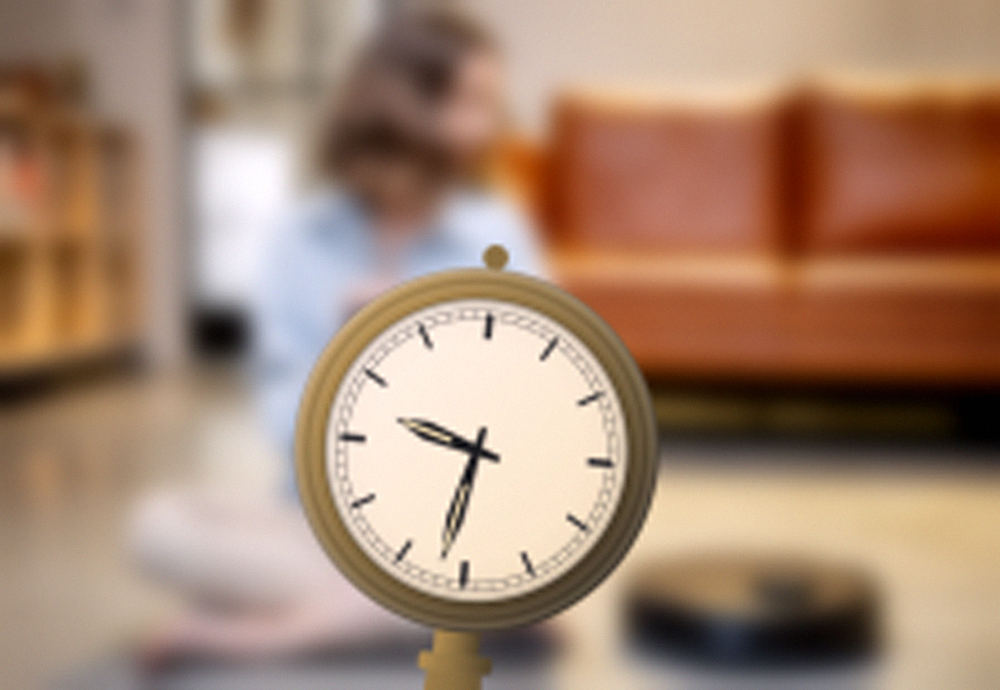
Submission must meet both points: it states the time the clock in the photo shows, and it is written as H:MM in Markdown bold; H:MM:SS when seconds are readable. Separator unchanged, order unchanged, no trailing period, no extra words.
**9:32**
